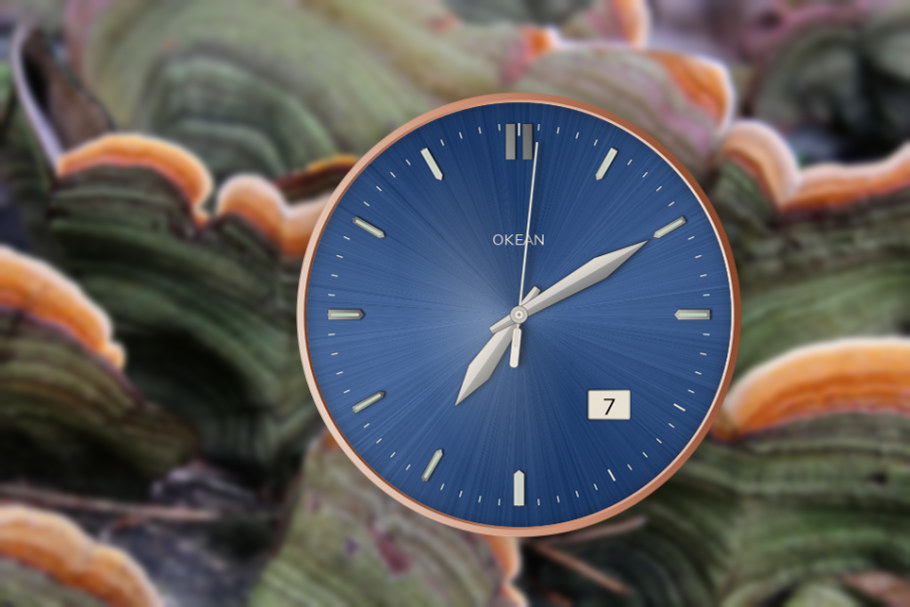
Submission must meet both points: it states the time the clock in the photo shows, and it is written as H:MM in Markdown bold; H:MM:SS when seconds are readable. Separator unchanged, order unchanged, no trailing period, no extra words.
**7:10:01**
